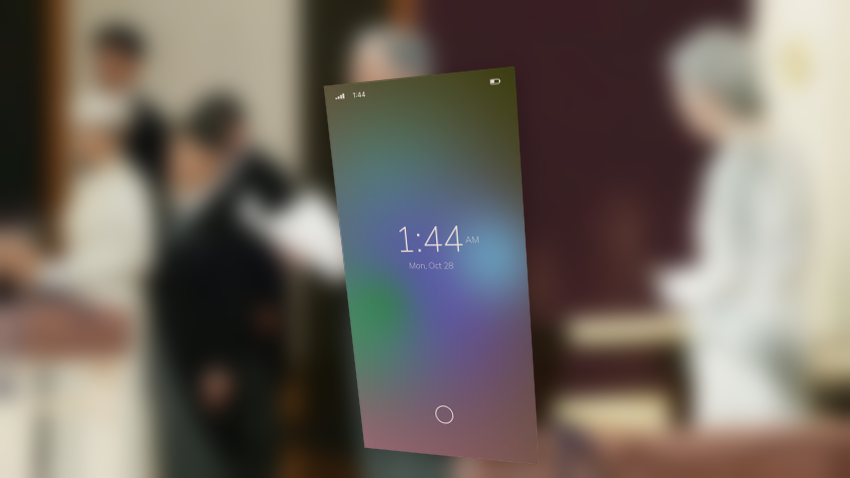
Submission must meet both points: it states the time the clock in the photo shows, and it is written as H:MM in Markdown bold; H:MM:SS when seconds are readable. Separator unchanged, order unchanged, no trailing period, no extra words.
**1:44**
